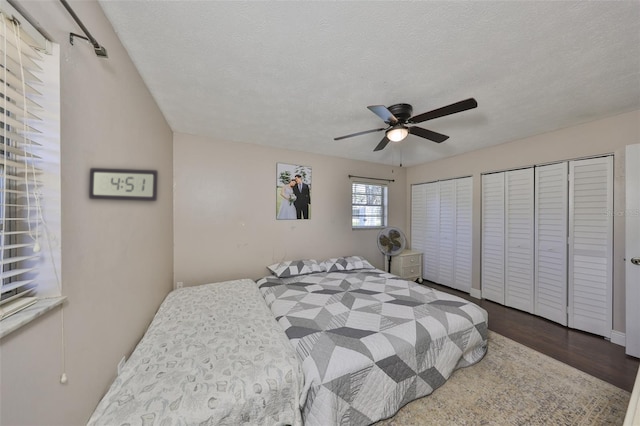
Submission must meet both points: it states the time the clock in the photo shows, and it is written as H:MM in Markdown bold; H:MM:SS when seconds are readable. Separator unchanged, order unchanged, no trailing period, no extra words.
**4:51**
